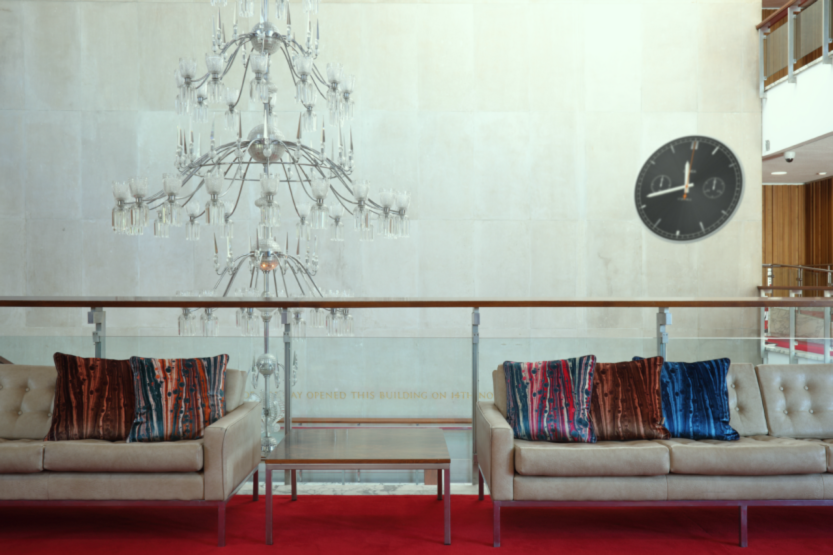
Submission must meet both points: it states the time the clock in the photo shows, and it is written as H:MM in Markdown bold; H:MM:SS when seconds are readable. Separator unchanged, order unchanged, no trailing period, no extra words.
**11:42**
